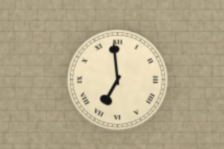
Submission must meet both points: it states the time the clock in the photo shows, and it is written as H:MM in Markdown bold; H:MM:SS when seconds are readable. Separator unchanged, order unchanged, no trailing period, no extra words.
**6:59**
